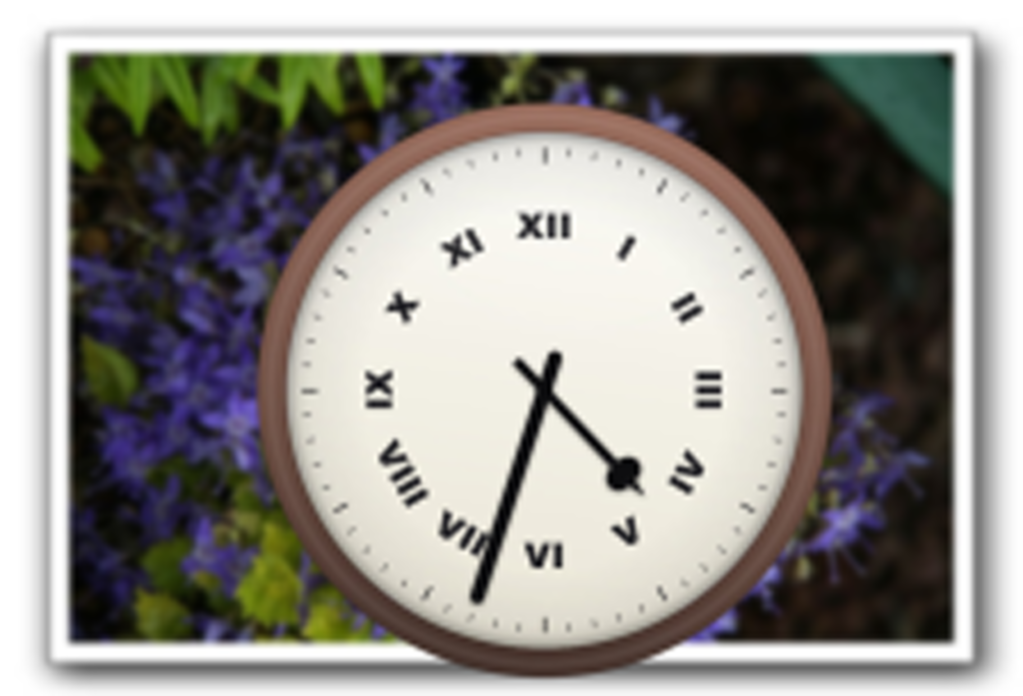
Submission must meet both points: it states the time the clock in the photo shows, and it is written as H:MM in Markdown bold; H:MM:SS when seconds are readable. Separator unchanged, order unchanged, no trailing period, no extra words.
**4:33**
